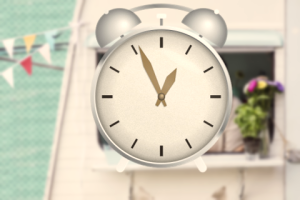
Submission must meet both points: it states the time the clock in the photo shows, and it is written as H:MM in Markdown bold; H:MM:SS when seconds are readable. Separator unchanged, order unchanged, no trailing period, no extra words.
**12:56**
